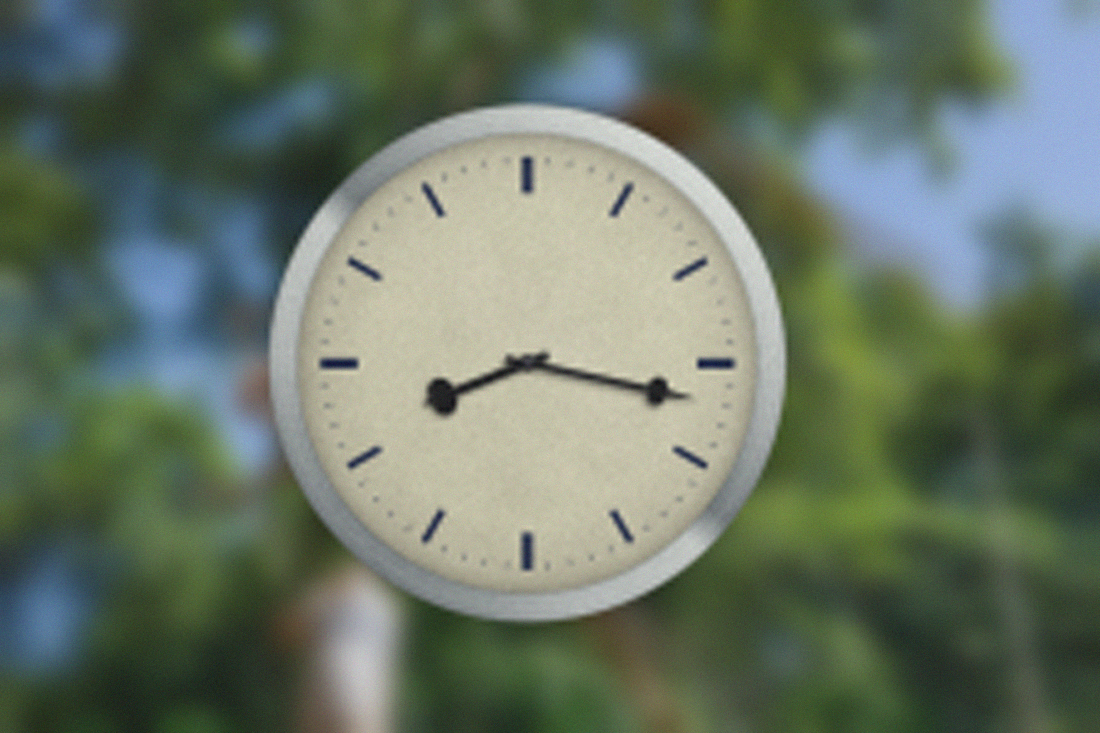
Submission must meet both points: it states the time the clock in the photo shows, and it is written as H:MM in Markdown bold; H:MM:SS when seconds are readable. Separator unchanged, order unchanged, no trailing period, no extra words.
**8:17**
